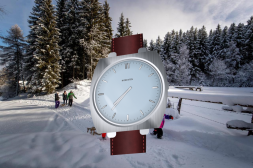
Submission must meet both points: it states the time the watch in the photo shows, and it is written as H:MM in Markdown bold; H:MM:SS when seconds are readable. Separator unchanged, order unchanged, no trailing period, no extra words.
**7:37**
